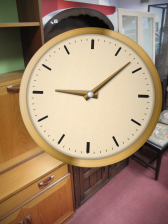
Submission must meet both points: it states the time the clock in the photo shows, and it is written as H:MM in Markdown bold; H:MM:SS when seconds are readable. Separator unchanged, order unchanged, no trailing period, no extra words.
**9:08**
